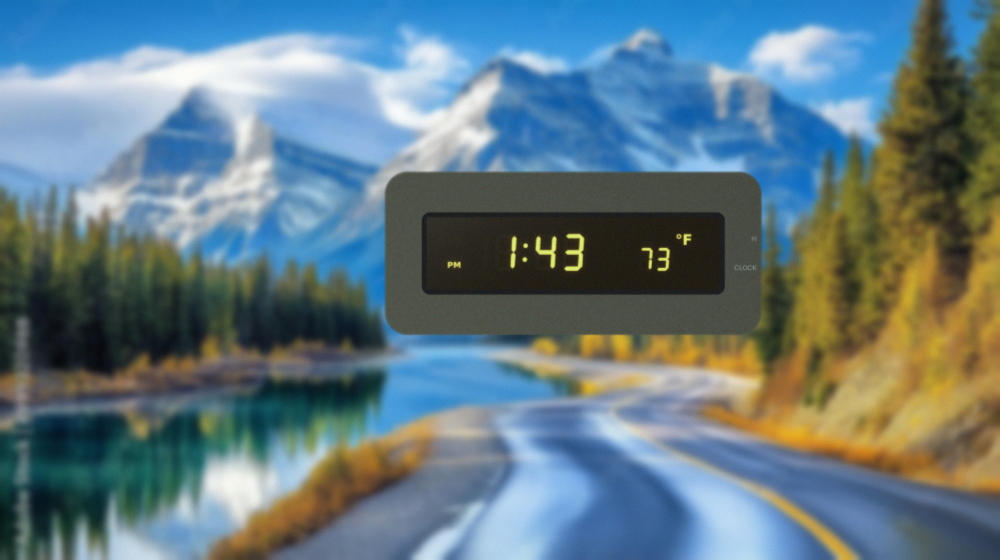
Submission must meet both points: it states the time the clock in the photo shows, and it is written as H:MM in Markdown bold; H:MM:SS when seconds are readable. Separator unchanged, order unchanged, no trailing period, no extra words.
**1:43**
